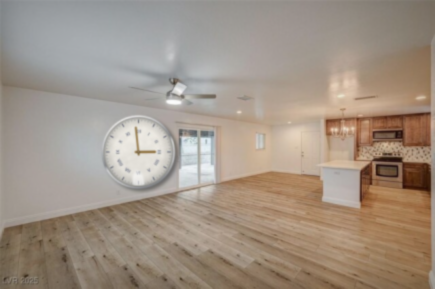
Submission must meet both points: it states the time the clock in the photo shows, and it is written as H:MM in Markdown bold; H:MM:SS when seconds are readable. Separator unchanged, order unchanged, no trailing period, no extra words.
**2:59**
